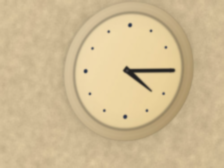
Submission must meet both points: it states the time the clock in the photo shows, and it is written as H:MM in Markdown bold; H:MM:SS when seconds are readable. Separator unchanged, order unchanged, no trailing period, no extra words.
**4:15**
